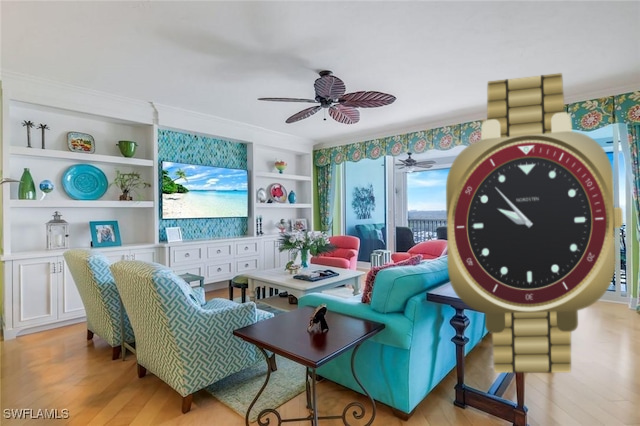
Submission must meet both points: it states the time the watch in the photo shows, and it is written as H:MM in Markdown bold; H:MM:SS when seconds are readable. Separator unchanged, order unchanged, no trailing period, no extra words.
**9:53**
